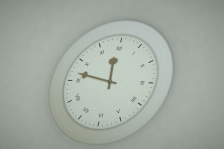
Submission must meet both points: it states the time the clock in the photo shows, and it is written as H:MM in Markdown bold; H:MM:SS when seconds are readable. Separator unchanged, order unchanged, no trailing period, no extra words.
**11:47**
